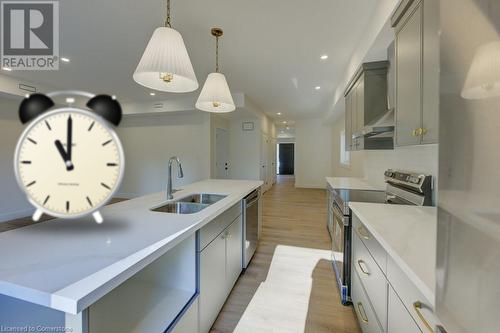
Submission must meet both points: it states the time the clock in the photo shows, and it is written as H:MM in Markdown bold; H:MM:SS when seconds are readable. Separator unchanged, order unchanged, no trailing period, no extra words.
**11:00**
